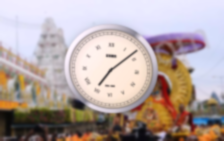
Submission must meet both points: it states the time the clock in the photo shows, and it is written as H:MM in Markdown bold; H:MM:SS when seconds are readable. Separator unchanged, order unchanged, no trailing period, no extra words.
**7:08**
